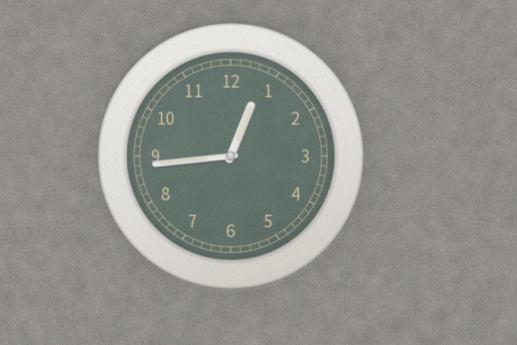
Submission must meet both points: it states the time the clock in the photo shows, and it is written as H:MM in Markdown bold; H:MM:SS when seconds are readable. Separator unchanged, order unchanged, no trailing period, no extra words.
**12:44**
